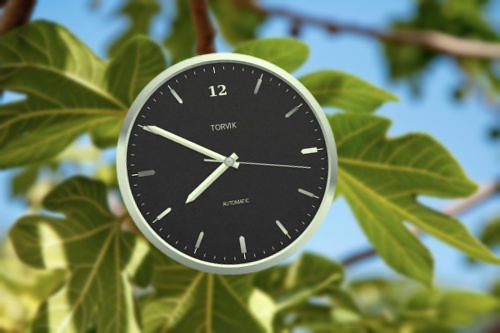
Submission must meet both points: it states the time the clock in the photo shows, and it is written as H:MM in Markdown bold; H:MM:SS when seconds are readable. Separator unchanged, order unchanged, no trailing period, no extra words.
**7:50:17**
